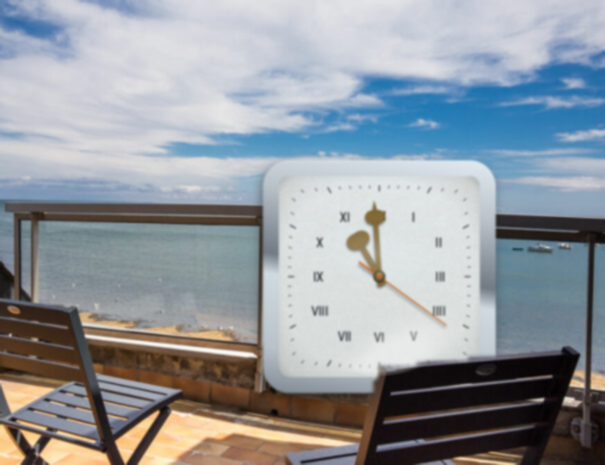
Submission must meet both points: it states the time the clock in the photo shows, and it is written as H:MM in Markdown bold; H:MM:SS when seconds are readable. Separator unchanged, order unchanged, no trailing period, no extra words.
**10:59:21**
